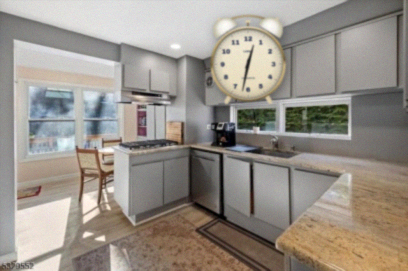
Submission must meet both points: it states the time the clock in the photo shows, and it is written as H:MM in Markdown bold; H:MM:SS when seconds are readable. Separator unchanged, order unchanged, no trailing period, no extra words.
**12:32**
